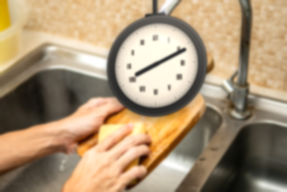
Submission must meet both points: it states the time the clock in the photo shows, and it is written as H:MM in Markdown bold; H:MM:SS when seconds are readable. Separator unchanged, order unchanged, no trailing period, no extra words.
**8:11**
